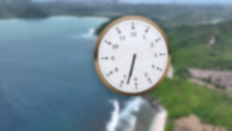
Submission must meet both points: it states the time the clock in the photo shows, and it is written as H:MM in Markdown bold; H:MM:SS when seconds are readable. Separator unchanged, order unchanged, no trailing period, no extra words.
**6:33**
